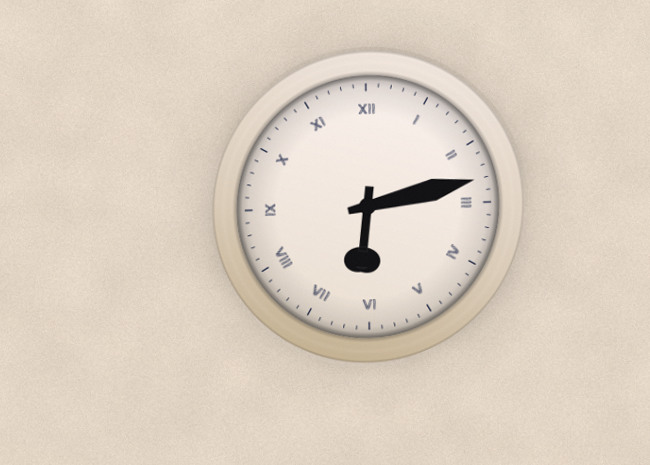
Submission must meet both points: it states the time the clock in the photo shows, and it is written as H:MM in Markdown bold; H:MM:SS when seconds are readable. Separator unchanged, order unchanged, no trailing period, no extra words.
**6:13**
